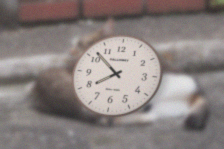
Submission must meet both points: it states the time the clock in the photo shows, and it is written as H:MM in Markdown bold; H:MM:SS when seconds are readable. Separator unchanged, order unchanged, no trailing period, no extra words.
**7:52**
